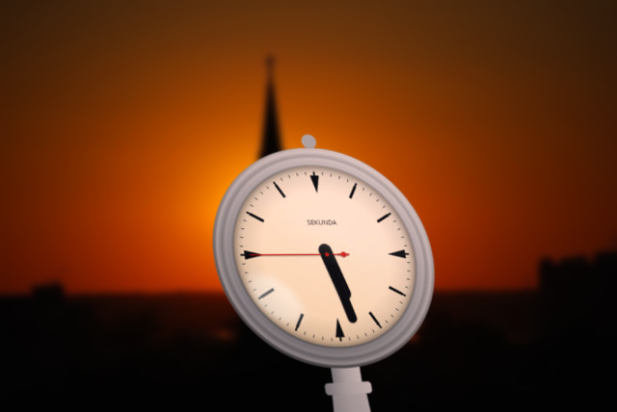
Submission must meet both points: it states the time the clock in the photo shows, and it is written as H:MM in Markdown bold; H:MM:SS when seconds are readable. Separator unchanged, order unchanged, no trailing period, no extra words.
**5:27:45**
